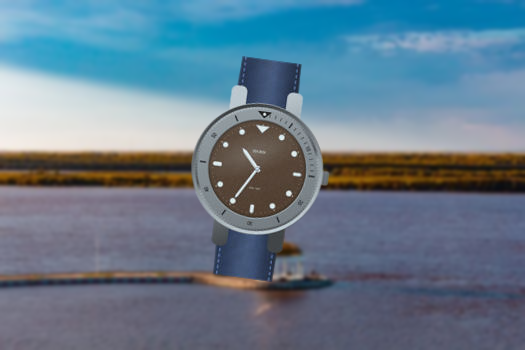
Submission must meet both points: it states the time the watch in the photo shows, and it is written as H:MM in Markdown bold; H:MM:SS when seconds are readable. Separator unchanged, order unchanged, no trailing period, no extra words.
**10:35**
